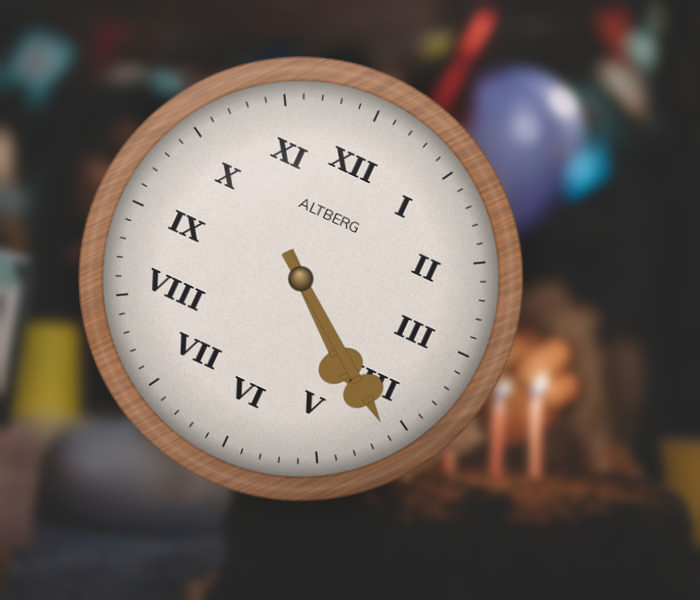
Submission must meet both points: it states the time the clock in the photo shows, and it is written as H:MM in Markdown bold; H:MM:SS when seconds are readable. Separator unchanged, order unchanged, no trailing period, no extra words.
**4:21**
